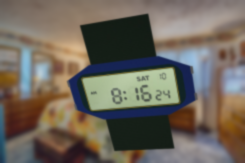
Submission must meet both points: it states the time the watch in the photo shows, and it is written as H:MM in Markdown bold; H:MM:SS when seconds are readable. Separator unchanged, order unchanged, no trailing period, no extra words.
**8:16:24**
